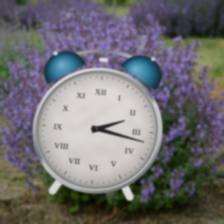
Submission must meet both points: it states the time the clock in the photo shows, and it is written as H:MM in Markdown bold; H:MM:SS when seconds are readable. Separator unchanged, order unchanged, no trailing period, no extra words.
**2:17**
